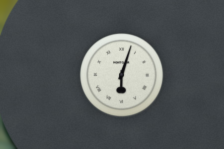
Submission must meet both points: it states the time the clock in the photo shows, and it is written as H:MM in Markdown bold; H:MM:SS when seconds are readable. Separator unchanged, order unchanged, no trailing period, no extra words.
**6:03**
